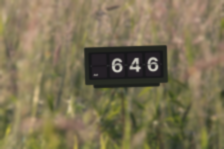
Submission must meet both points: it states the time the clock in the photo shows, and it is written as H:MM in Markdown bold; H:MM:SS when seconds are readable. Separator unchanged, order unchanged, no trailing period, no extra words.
**6:46**
